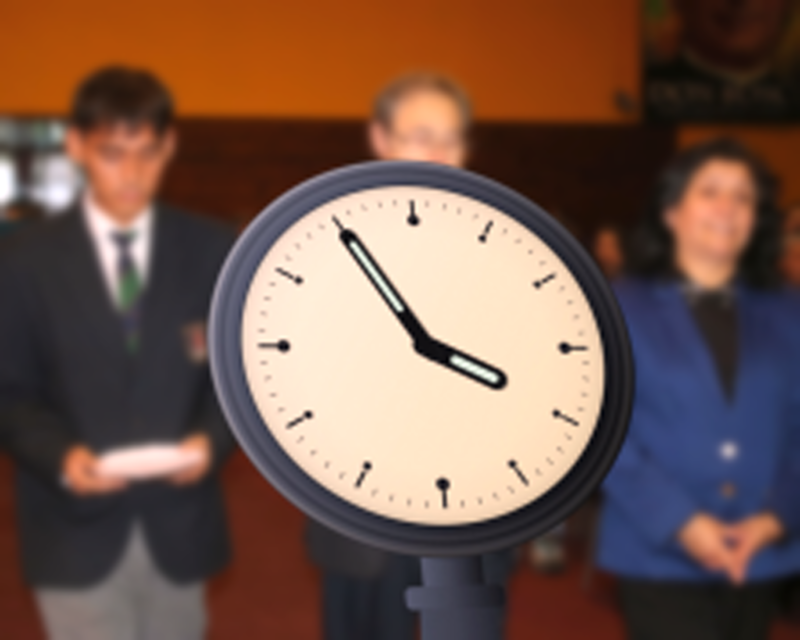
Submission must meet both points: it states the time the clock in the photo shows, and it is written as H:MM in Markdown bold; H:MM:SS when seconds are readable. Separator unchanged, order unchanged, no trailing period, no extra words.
**3:55**
